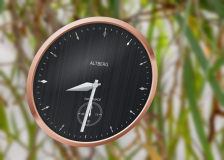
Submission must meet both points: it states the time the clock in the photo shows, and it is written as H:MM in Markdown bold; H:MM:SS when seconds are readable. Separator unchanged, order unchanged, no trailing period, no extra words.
**8:31**
